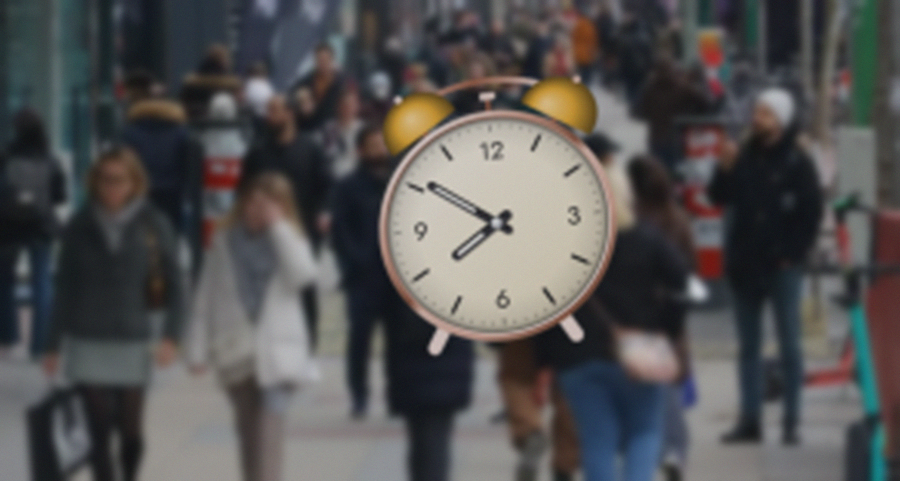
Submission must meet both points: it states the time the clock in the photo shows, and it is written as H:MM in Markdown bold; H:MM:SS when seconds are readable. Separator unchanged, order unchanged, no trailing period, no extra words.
**7:51**
